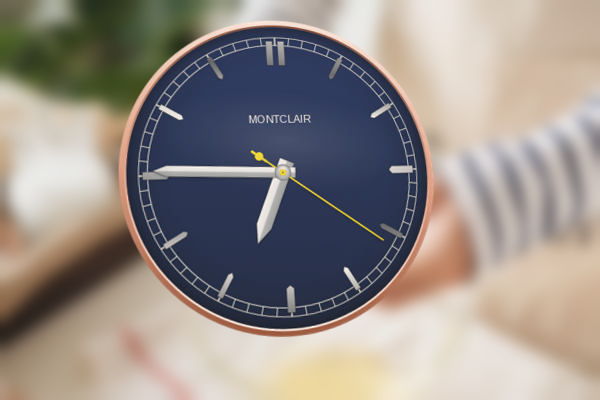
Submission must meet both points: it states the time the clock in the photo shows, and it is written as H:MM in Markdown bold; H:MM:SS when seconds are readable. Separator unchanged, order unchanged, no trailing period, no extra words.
**6:45:21**
